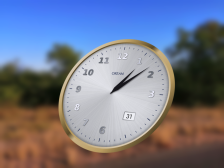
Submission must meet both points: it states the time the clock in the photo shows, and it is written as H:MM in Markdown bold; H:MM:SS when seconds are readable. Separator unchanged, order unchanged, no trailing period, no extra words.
**1:08**
